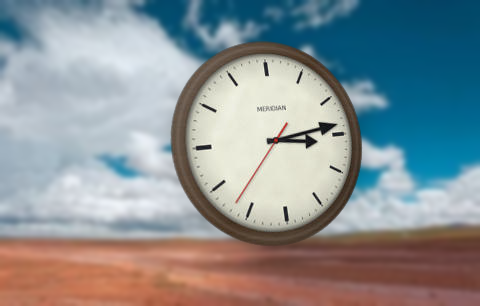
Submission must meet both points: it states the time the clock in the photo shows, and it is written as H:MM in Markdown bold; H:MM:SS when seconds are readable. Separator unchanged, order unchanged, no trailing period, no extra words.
**3:13:37**
